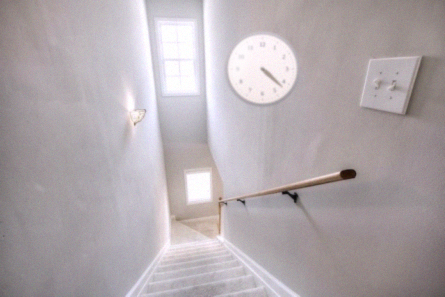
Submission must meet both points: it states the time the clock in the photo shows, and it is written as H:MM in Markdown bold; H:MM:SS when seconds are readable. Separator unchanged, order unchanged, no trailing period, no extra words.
**4:22**
